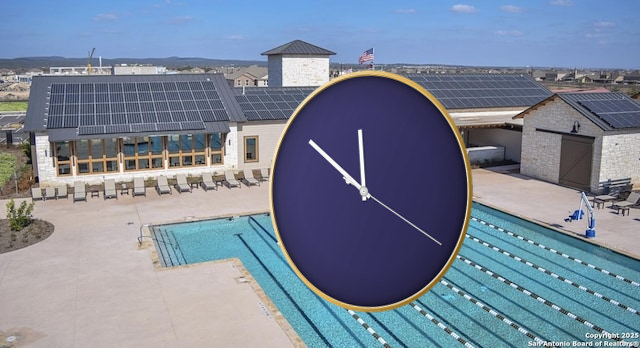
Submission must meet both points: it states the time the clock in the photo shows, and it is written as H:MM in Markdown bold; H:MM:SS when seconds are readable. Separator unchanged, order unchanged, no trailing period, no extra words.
**11:51:20**
